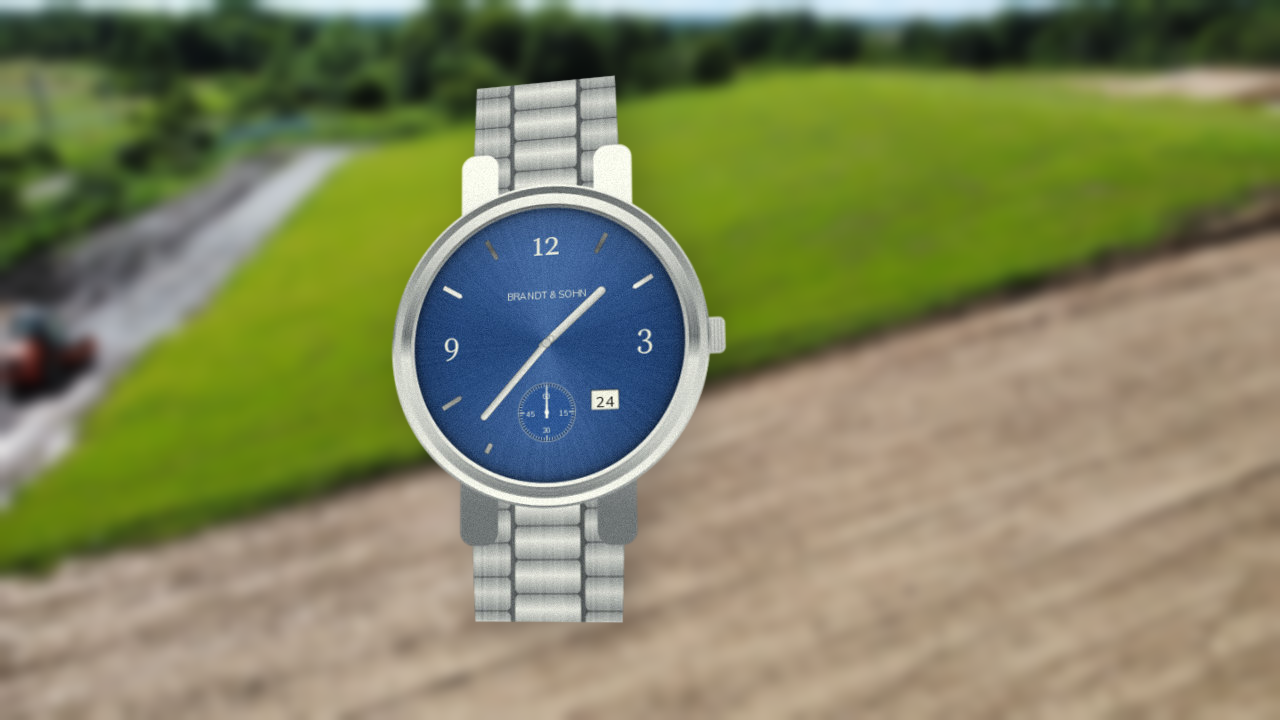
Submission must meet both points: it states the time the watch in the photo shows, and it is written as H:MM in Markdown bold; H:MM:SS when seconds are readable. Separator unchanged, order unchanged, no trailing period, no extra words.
**1:37**
